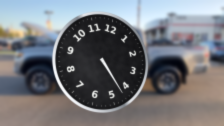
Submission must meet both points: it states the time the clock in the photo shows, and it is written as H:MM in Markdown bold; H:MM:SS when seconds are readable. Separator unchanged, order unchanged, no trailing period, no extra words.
**4:22**
